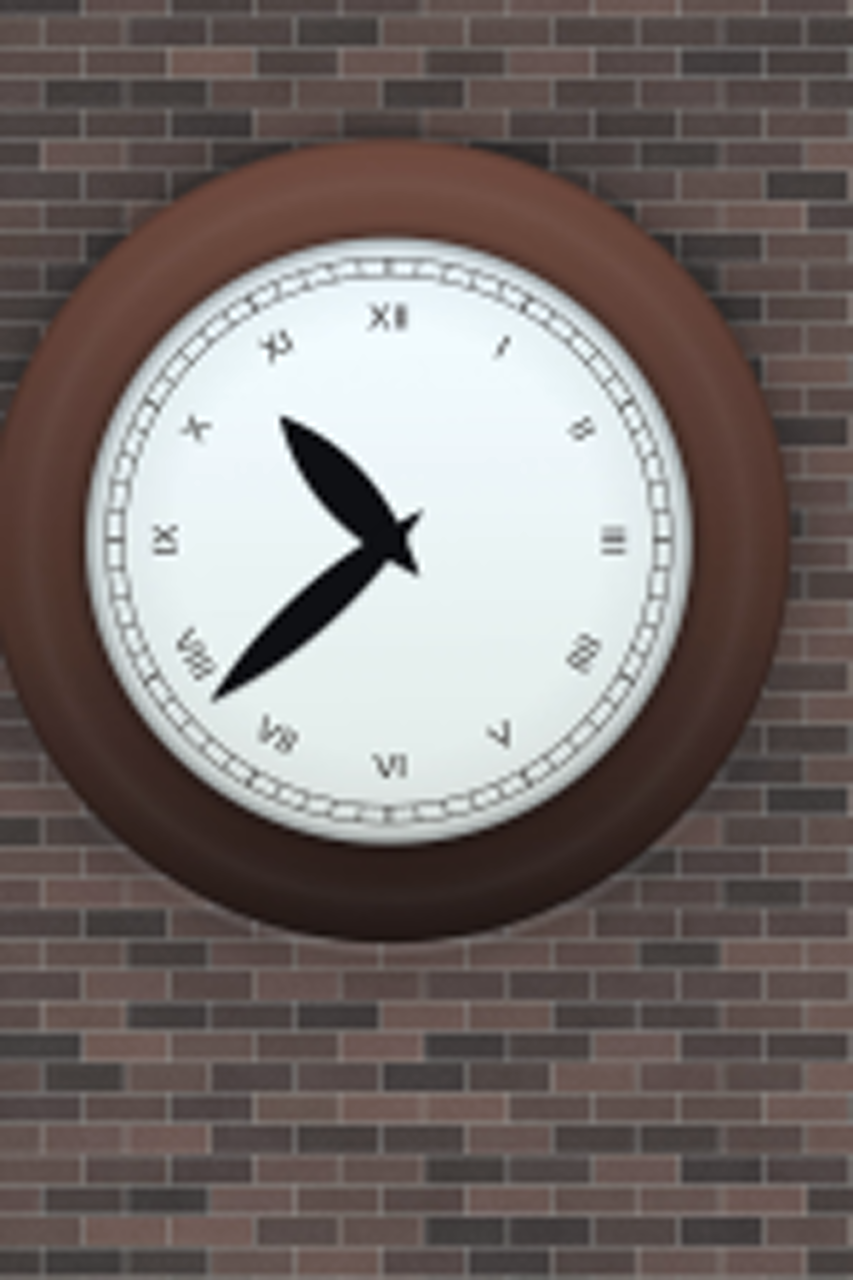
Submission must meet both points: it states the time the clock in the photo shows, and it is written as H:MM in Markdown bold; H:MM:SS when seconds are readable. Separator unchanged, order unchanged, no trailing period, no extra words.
**10:38**
